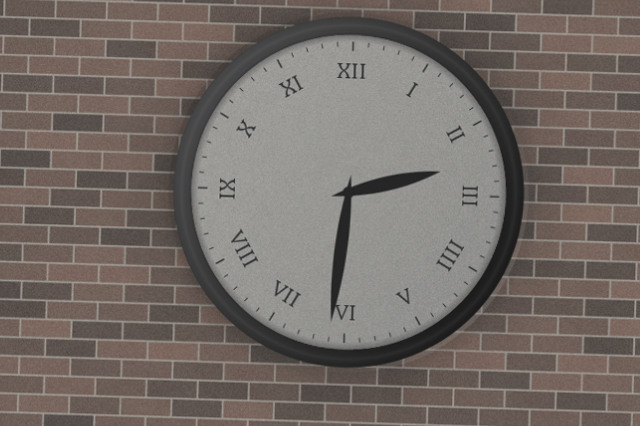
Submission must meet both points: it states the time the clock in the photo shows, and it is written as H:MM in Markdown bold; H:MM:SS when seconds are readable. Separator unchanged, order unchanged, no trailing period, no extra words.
**2:31**
